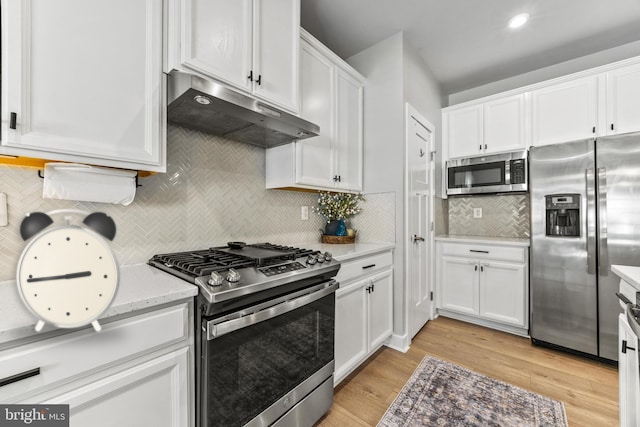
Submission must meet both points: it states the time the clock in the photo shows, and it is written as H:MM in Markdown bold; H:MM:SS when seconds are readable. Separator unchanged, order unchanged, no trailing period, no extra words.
**2:44**
